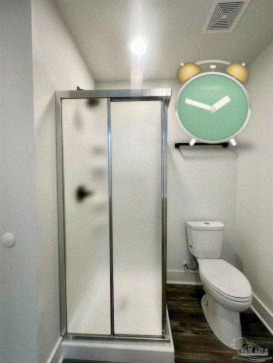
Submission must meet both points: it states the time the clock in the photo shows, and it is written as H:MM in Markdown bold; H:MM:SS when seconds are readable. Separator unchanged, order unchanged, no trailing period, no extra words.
**1:48**
